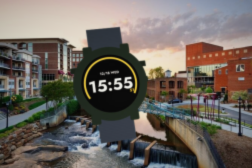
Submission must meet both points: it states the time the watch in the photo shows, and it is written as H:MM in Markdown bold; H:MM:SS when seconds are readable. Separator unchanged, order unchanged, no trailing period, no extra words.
**15:55**
